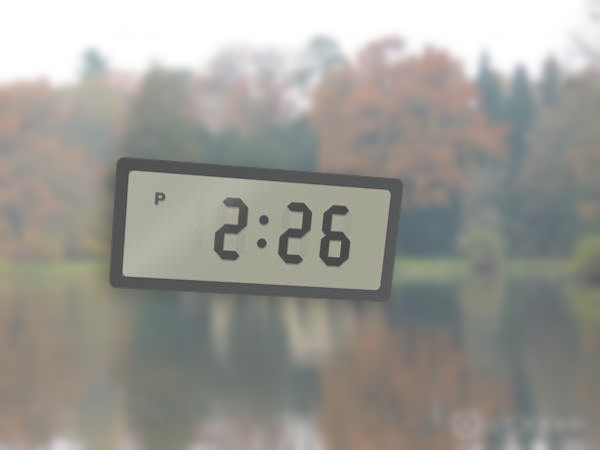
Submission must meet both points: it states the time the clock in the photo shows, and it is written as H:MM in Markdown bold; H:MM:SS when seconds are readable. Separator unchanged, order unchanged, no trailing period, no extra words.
**2:26**
